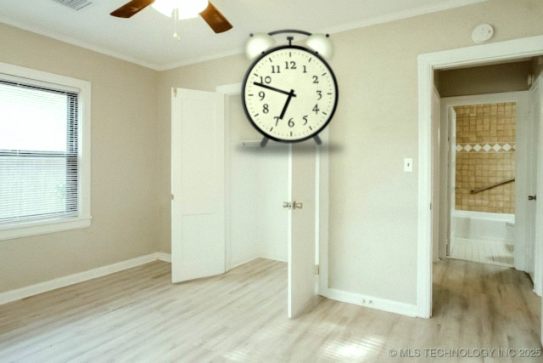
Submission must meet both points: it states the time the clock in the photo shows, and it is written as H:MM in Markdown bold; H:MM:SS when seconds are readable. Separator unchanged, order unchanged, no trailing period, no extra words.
**6:48**
